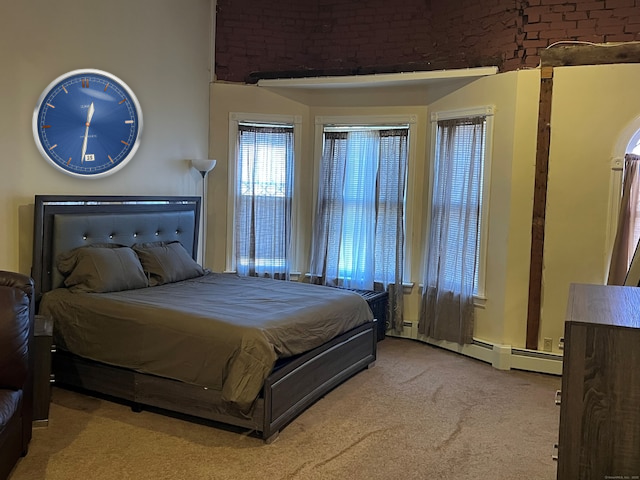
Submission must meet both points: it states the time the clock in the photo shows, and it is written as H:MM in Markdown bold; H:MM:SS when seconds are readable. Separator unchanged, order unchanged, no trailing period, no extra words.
**12:32**
